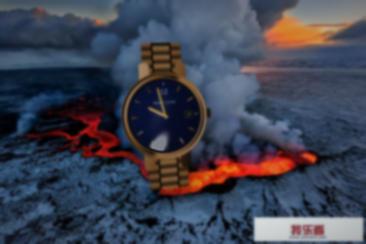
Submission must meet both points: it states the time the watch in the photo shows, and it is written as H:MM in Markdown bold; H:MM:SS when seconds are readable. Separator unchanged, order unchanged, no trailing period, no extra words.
**9:58**
